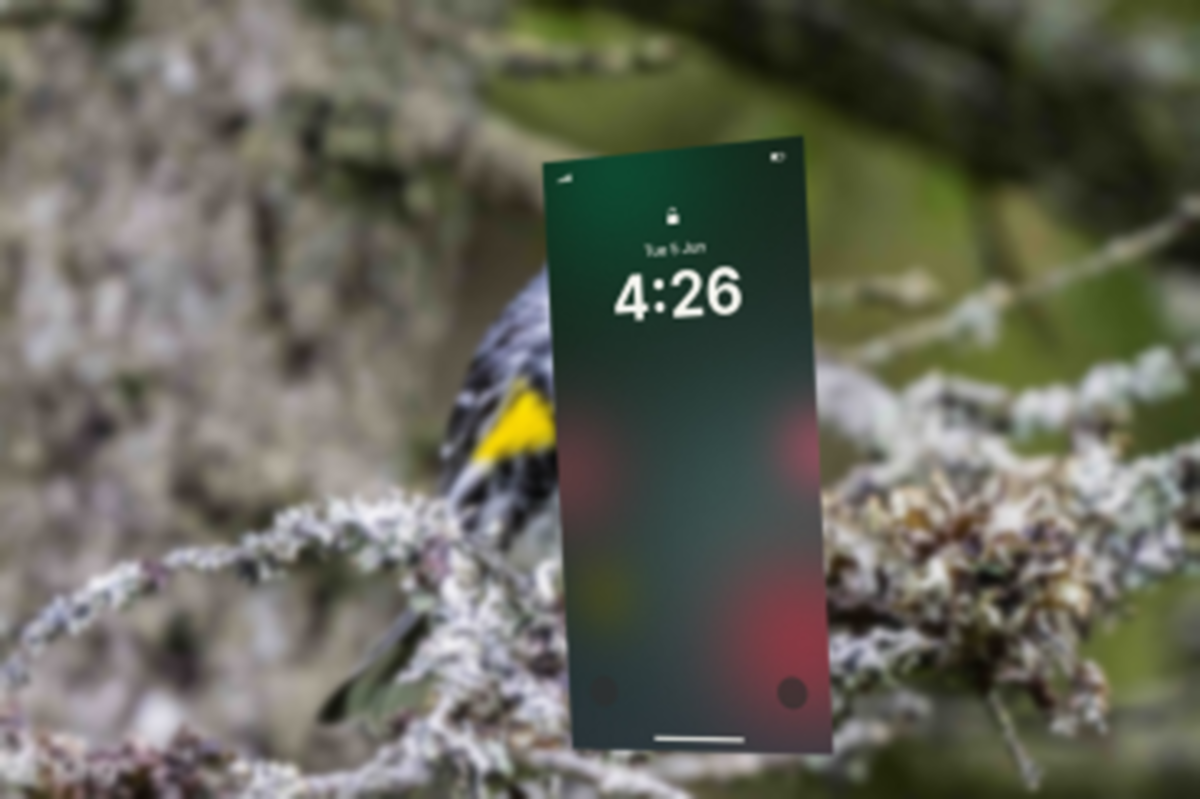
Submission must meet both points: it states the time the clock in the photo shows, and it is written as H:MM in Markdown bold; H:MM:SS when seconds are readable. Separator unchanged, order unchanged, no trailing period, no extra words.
**4:26**
